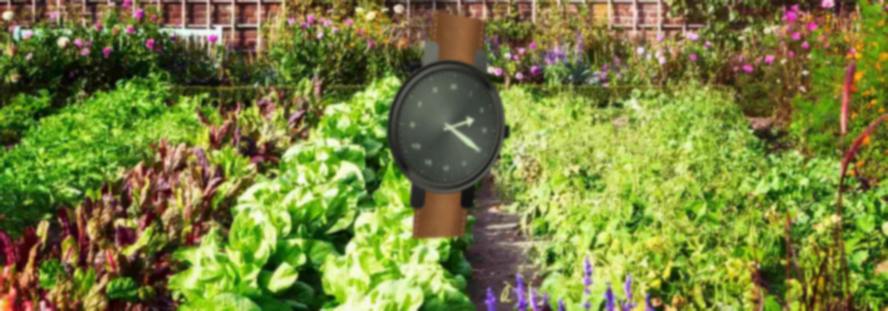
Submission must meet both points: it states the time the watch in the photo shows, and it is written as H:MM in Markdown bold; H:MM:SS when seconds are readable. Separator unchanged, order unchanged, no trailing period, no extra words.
**2:20**
